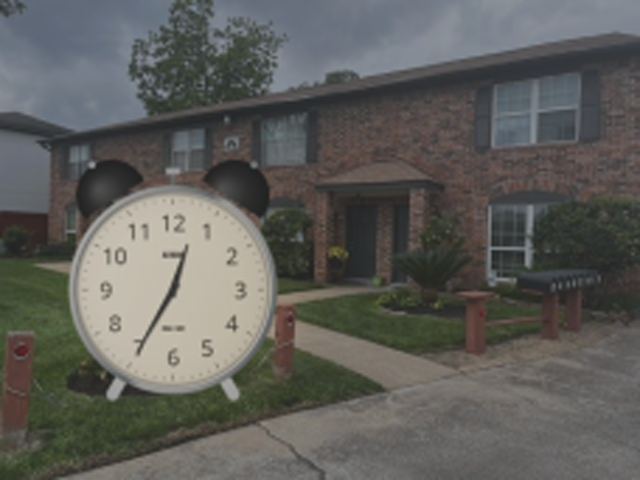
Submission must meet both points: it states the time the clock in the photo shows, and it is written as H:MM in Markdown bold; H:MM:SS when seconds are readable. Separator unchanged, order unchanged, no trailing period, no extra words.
**12:35**
